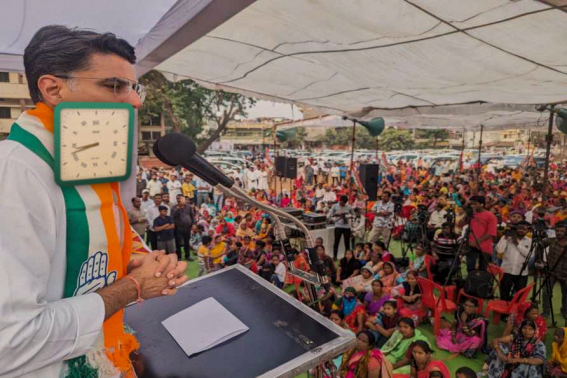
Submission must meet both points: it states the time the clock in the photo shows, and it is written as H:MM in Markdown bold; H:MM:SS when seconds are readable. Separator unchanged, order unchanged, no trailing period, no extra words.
**8:42**
